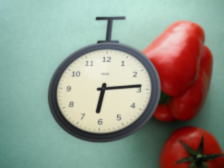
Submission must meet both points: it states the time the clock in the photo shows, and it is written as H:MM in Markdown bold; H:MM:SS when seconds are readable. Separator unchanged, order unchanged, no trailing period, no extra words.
**6:14**
